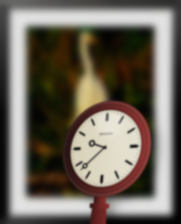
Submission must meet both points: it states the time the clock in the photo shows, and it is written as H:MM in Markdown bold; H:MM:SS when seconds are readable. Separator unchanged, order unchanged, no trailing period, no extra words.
**9:38**
